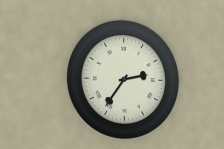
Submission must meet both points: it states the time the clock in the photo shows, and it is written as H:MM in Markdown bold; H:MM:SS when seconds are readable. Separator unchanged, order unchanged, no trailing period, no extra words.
**2:36**
